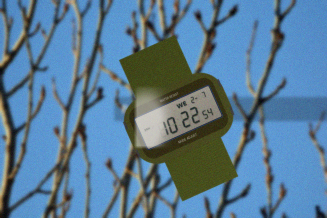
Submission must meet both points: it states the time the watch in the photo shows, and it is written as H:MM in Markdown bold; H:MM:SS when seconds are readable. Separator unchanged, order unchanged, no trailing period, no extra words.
**10:22:54**
